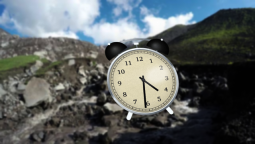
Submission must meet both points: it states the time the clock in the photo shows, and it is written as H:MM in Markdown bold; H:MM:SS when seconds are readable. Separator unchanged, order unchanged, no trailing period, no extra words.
**4:31**
